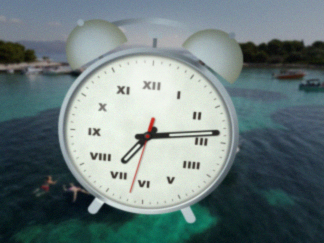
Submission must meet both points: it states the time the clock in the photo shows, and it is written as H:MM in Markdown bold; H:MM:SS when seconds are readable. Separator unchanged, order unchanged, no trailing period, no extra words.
**7:13:32**
